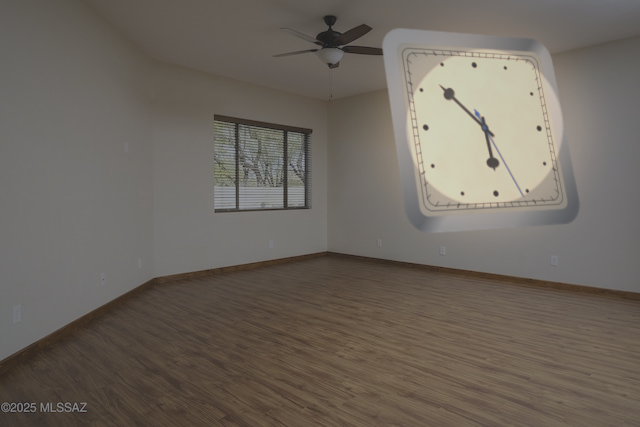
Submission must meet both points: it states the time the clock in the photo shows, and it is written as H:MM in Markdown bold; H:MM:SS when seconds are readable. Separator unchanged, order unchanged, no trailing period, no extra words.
**5:52:26**
